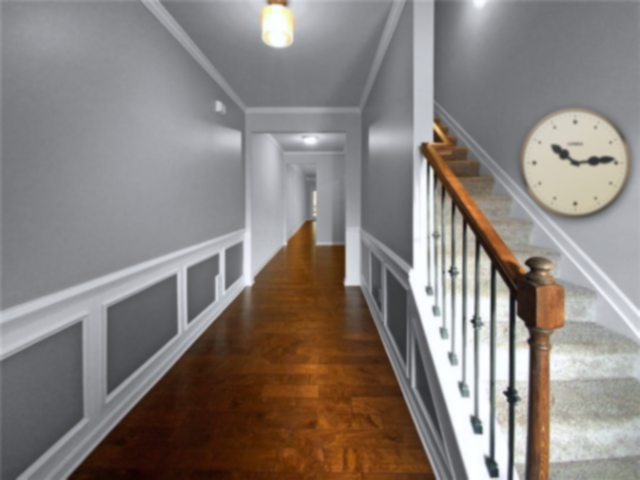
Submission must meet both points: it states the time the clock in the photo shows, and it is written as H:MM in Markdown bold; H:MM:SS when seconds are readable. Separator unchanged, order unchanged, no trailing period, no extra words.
**10:14**
